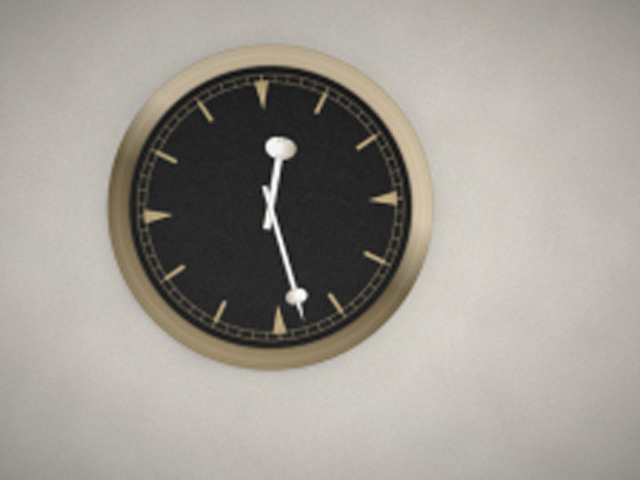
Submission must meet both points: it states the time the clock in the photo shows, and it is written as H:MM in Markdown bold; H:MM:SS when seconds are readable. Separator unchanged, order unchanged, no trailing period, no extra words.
**12:28**
